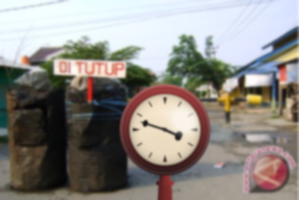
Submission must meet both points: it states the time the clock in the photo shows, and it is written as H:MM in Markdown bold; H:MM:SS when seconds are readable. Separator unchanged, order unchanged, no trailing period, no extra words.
**3:48**
